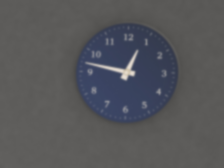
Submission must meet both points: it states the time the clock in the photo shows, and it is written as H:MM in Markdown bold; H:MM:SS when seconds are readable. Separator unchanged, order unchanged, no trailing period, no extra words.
**12:47**
